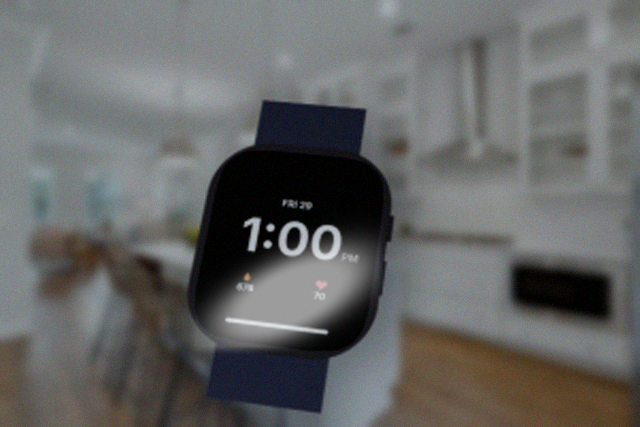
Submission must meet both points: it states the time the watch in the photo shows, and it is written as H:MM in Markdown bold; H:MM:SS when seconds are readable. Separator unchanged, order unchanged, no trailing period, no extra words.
**1:00**
